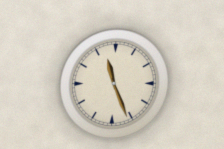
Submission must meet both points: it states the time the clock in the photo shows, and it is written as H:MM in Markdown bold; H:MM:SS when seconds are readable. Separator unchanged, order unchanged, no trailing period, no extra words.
**11:26**
